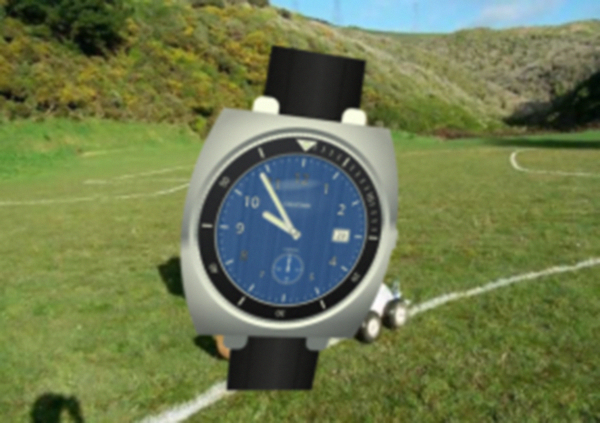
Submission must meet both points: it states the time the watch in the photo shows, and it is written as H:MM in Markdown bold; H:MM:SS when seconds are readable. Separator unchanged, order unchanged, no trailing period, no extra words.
**9:54**
